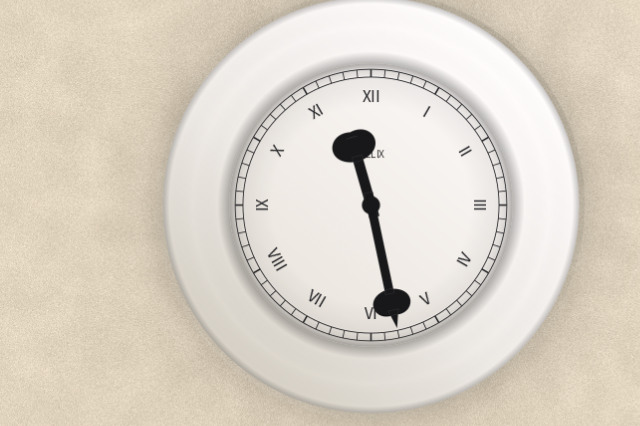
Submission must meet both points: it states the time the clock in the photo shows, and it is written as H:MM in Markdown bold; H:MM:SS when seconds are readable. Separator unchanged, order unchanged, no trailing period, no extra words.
**11:28**
